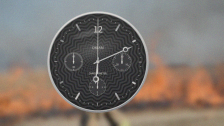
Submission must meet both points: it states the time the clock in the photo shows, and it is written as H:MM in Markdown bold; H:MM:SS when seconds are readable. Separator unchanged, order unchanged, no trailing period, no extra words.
**6:11**
